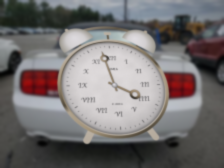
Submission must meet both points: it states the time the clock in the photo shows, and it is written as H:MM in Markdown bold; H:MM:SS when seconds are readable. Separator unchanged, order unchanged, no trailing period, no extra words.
**3:58**
